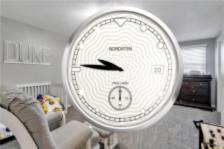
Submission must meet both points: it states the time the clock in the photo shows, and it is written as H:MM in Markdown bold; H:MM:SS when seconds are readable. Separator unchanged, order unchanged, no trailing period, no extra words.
**9:46**
